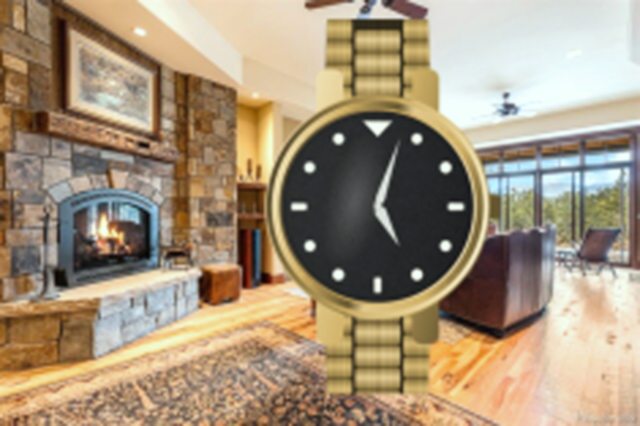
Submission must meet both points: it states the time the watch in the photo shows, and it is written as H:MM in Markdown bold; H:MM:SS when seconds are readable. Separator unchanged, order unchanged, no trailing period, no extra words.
**5:03**
